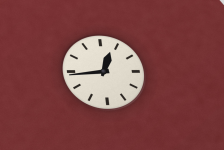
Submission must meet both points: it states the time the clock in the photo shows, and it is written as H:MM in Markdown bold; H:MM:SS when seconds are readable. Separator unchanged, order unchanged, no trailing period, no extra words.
**12:44**
